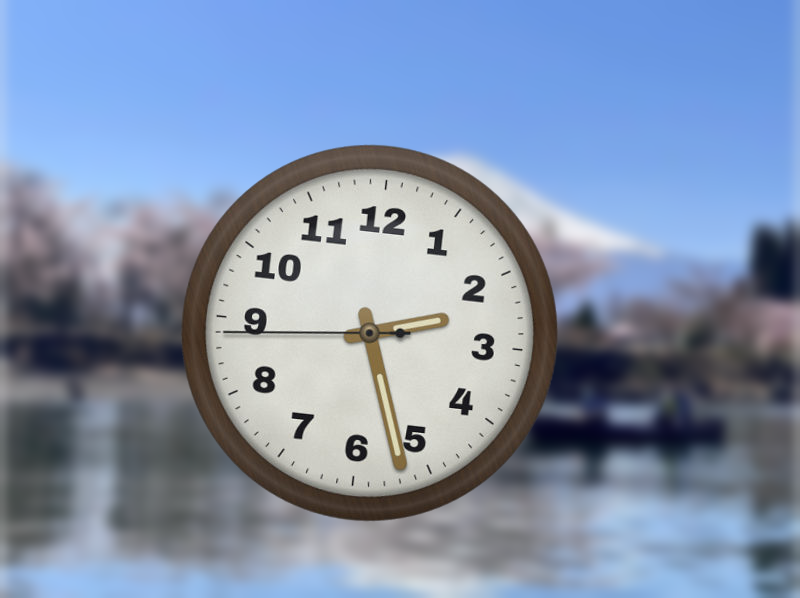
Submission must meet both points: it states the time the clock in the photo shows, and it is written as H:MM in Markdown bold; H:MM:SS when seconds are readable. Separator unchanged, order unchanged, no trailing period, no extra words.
**2:26:44**
